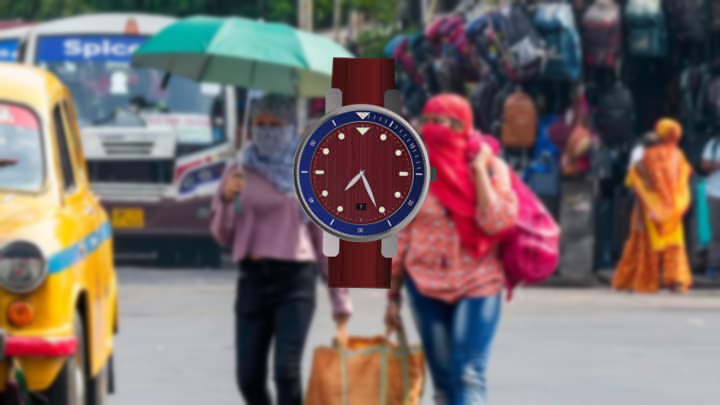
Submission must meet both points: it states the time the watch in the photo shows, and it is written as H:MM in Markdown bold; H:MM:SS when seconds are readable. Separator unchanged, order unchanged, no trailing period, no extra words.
**7:26**
